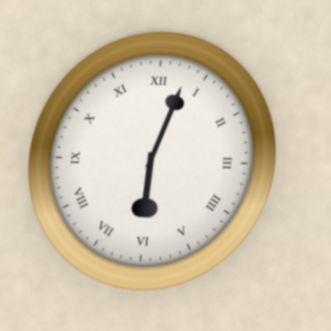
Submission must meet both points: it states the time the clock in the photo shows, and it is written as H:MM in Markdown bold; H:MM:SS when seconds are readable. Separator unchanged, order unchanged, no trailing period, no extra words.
**6:03**
